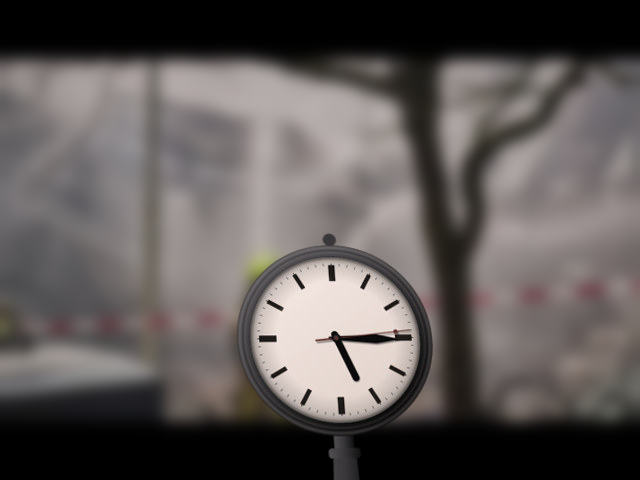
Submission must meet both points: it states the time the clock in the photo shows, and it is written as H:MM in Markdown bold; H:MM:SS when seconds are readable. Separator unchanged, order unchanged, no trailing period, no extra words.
**5:15:14**
